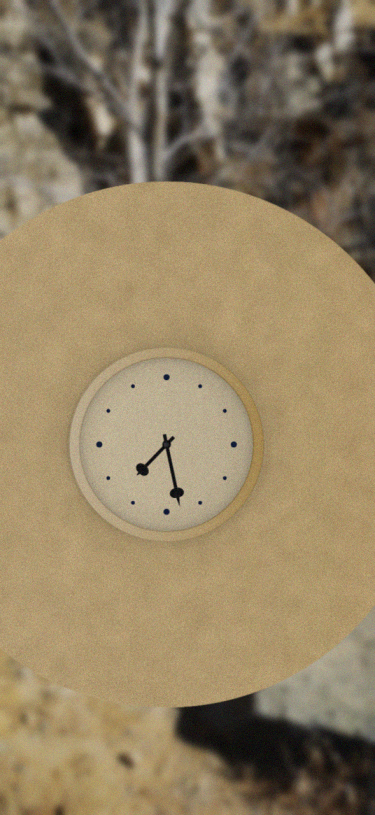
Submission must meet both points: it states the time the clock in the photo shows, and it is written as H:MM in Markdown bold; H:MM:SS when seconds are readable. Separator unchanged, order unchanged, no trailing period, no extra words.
**7:28**
